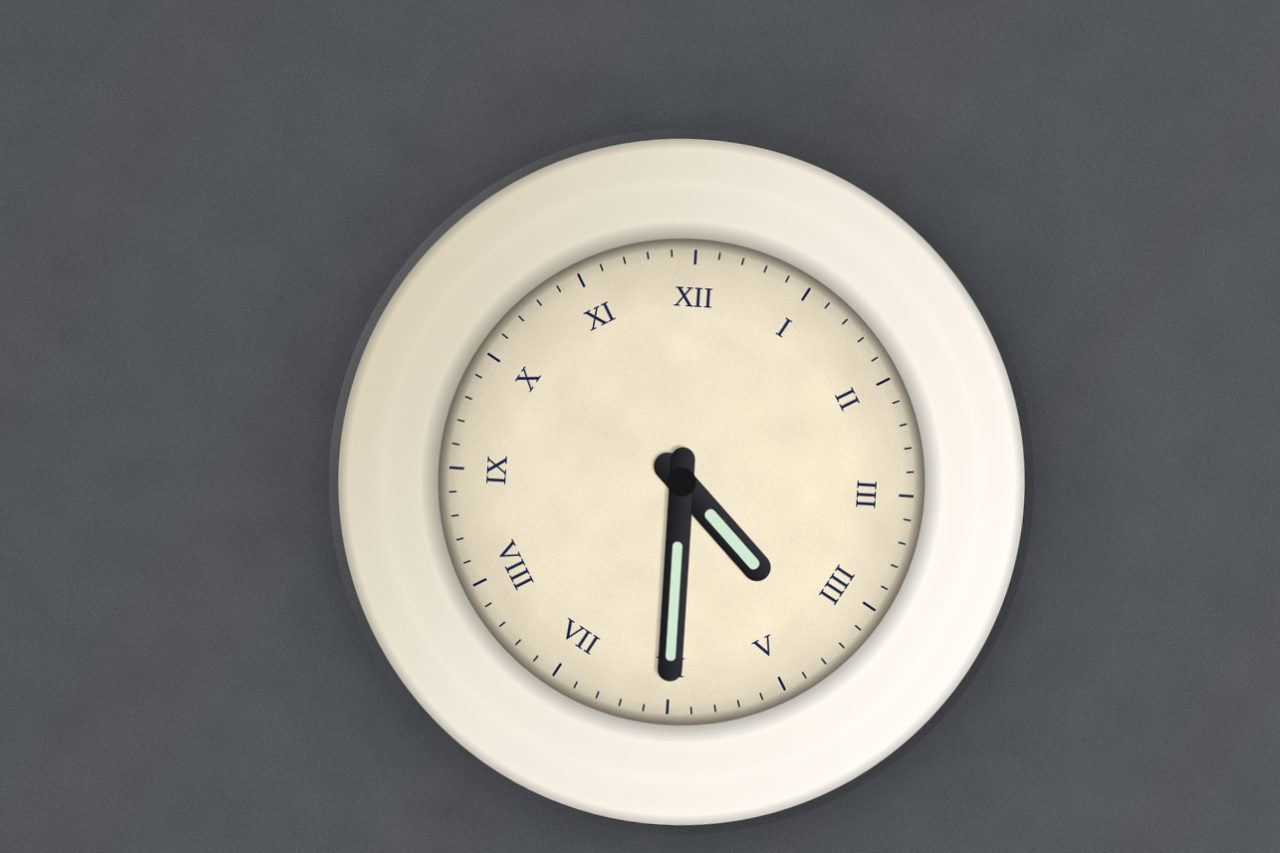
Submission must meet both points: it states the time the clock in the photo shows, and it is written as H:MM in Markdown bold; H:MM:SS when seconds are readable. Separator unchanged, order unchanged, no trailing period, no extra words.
**4:30**
